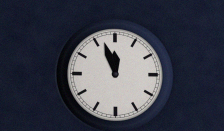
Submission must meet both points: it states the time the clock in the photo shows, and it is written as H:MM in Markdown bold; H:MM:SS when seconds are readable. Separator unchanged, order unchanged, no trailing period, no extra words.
**11:57**
